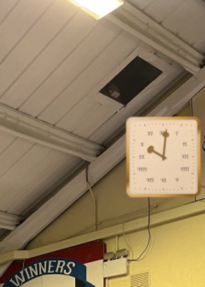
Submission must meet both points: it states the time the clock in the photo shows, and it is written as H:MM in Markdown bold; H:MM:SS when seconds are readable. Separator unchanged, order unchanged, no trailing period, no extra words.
**10:01**
